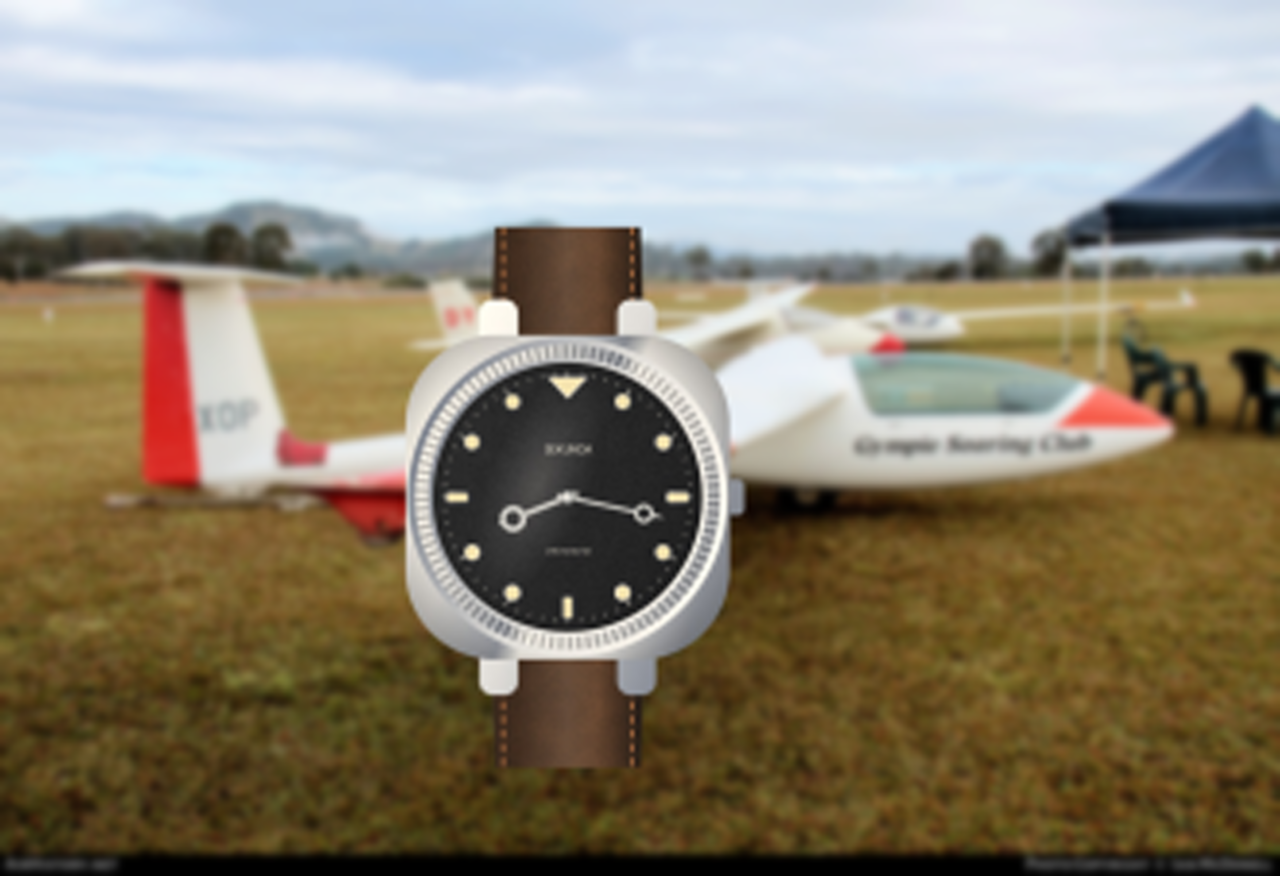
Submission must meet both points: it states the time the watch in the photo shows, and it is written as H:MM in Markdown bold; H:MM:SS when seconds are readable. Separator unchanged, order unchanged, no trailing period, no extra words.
**8:17**
